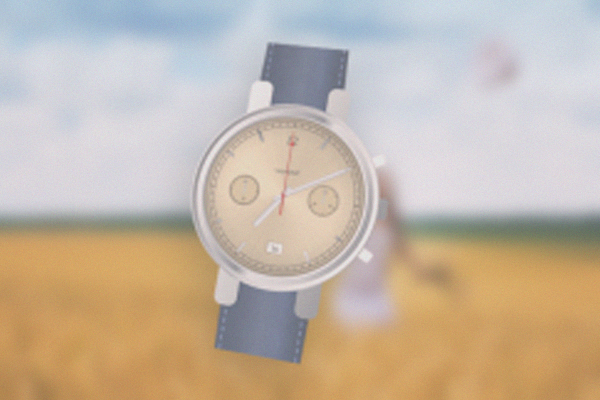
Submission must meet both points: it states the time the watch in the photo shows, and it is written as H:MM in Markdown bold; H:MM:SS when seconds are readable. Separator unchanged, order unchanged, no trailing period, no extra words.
**7:10**
